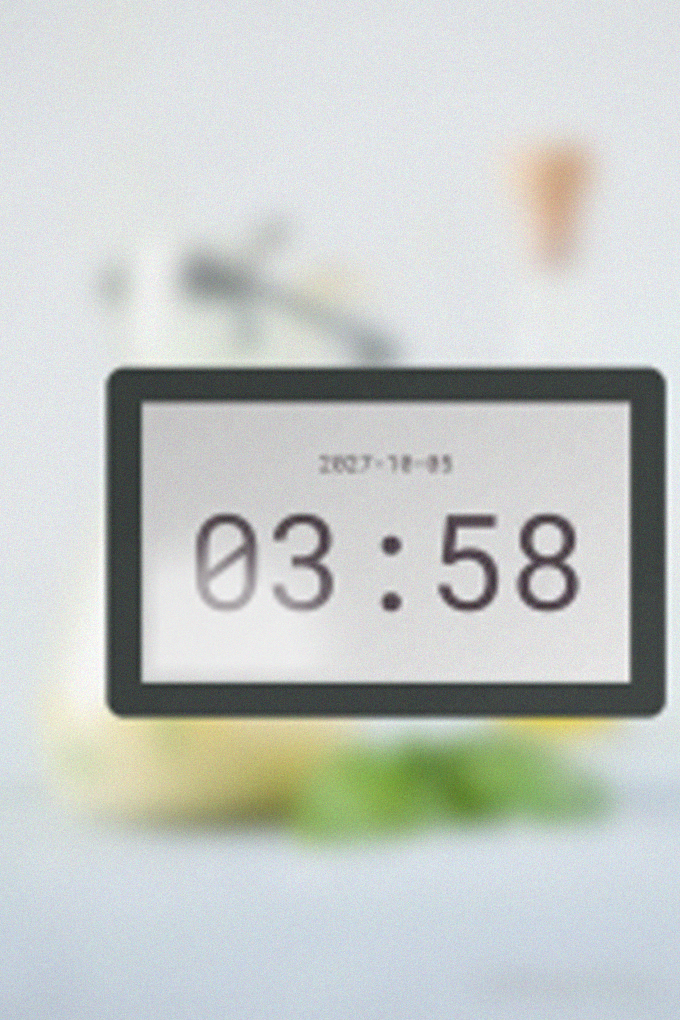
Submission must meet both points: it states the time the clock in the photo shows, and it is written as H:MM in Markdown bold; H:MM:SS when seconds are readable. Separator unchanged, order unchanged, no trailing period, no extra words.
**3:58**
